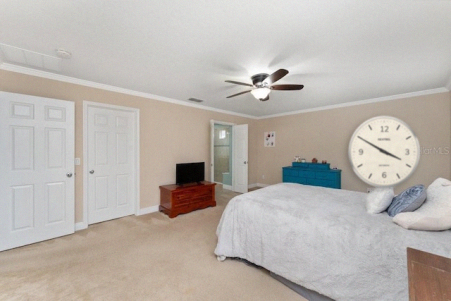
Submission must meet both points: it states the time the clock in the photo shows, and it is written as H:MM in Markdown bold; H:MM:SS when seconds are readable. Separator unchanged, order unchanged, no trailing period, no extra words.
**3:50**
